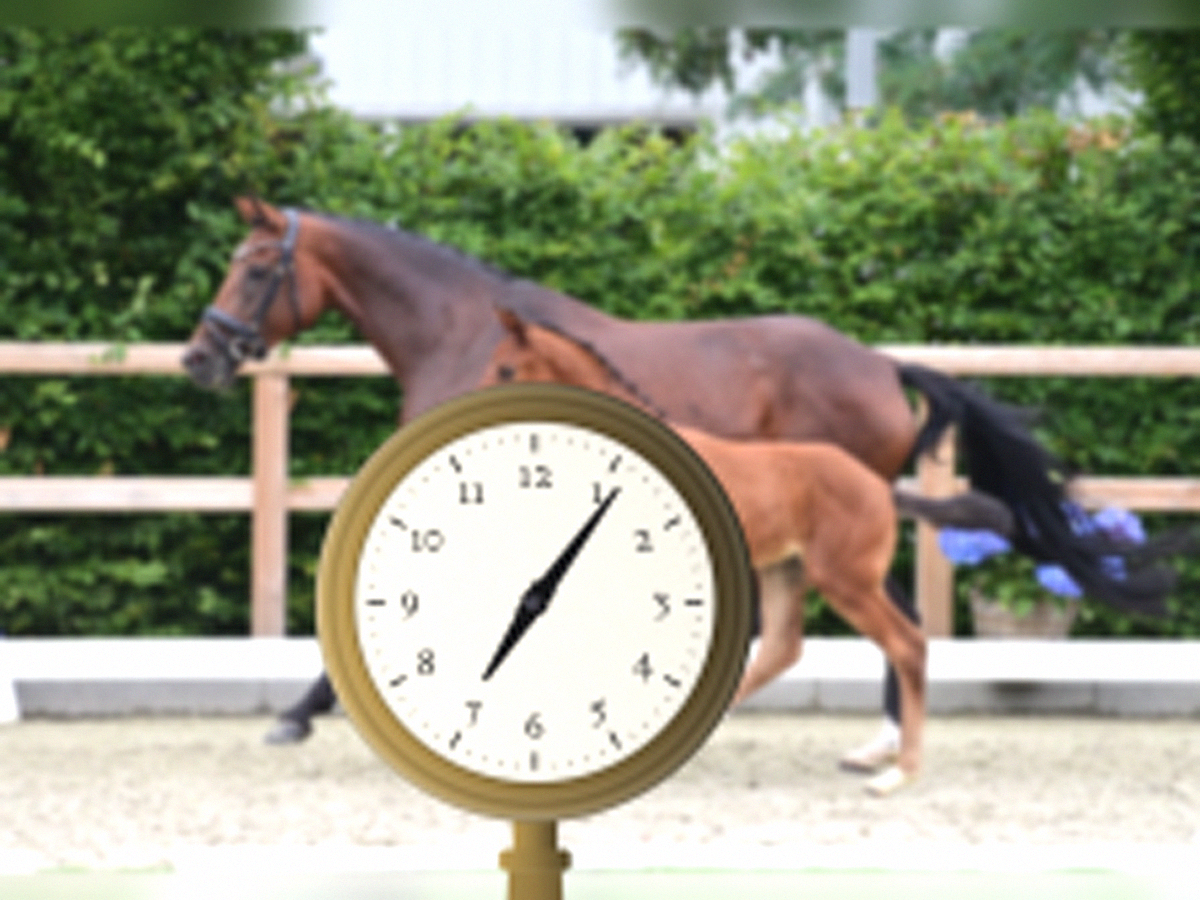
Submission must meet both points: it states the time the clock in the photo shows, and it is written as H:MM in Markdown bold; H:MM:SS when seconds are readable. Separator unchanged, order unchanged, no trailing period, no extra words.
**7:06**
